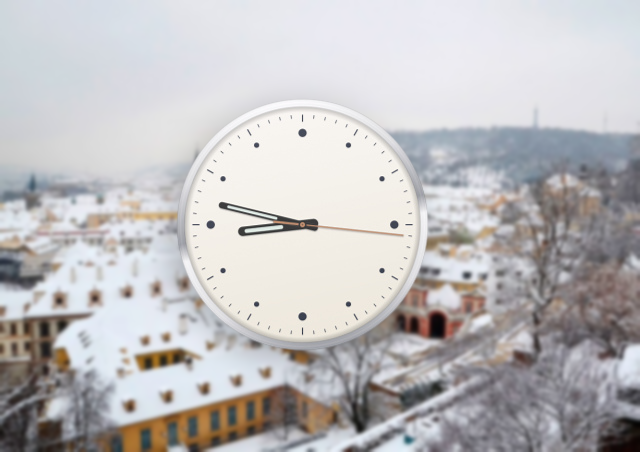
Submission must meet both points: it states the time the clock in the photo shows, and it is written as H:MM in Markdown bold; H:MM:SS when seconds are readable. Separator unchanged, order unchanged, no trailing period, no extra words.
**8:47:16**
